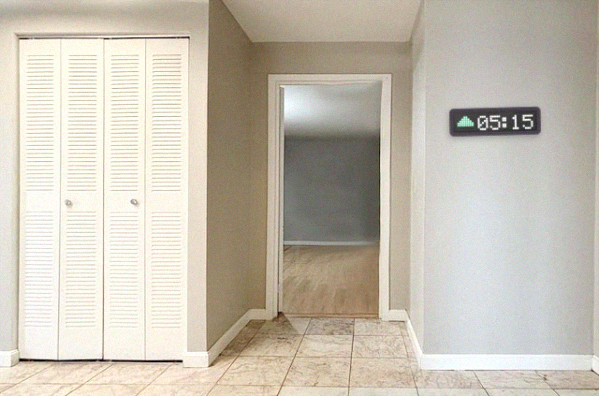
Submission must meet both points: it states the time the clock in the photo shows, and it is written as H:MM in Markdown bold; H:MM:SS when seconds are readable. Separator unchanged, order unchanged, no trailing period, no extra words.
**5:15**
